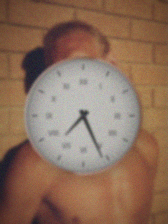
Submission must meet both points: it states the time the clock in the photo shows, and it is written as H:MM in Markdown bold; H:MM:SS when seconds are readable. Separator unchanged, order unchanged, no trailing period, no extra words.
**7:26**
